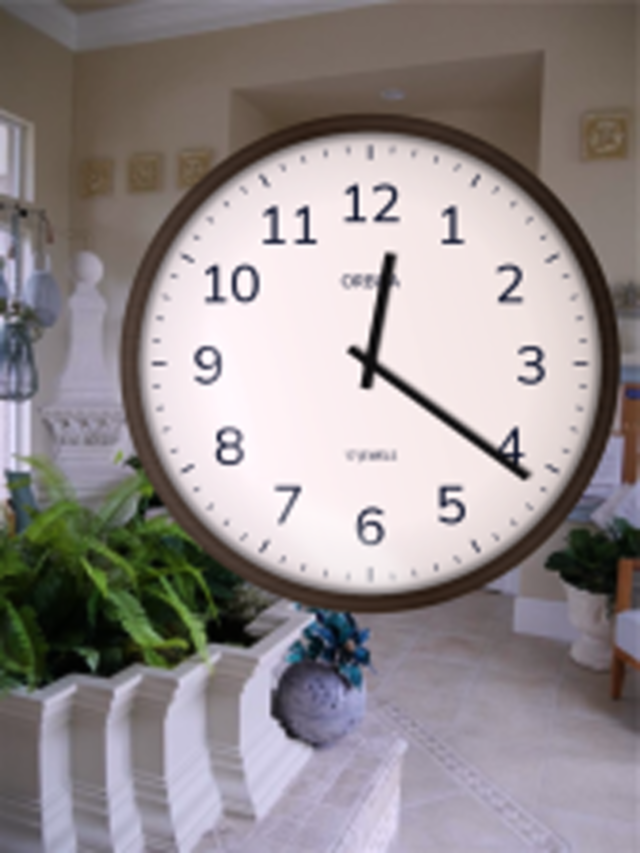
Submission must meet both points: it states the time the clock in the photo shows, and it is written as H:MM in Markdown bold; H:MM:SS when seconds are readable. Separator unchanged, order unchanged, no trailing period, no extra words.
**12:21**
